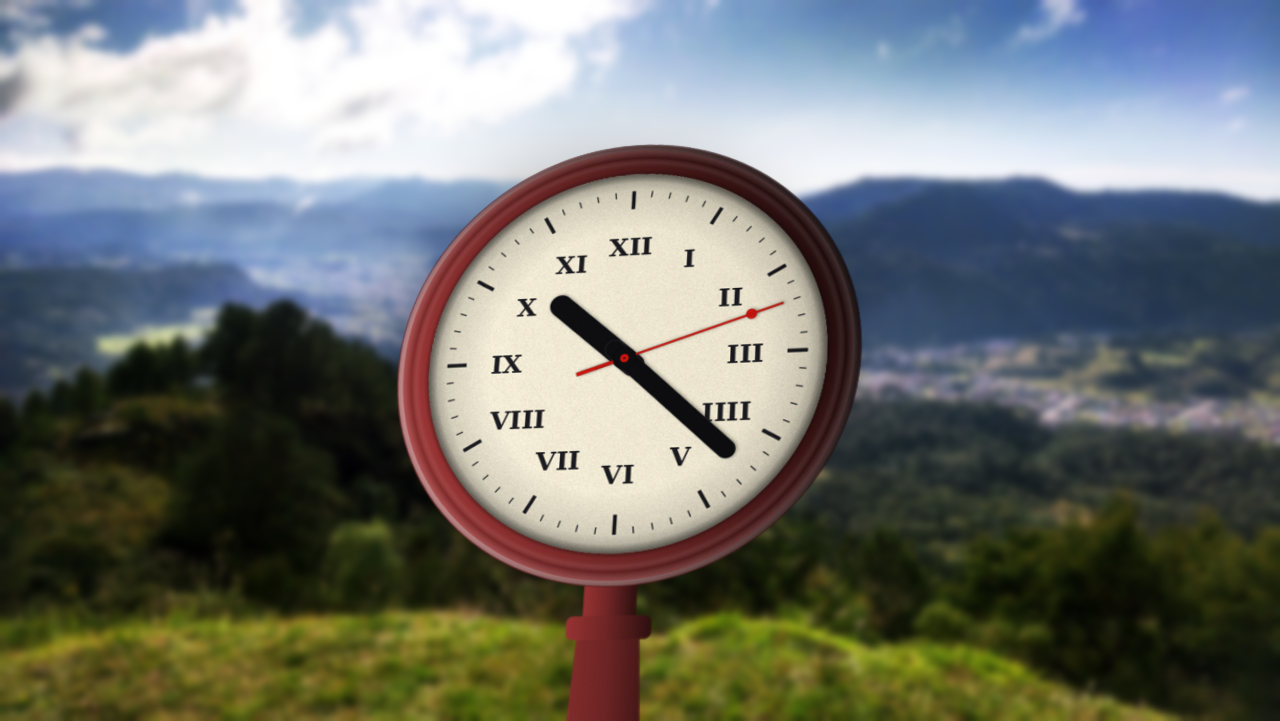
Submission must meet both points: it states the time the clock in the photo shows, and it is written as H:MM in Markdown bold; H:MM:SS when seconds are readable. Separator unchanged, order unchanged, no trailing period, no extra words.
**10:22:12**
